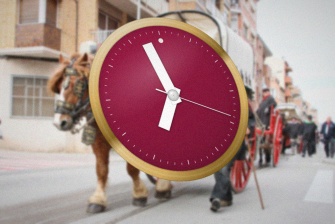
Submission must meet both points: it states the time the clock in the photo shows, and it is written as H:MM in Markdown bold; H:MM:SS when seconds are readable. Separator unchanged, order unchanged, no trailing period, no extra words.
**6:57:19**
